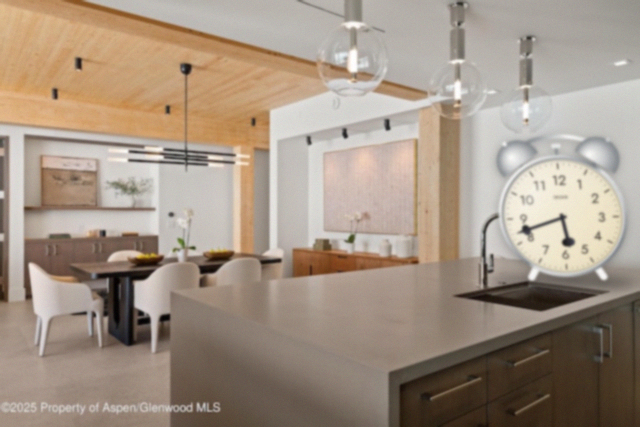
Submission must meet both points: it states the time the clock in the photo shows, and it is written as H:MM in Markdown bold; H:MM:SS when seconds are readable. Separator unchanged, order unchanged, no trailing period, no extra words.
**5:42**
